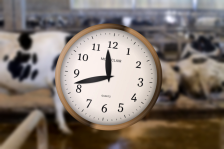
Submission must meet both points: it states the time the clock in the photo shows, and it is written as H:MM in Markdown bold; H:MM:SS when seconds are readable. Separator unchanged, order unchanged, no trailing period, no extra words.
**11:42**
